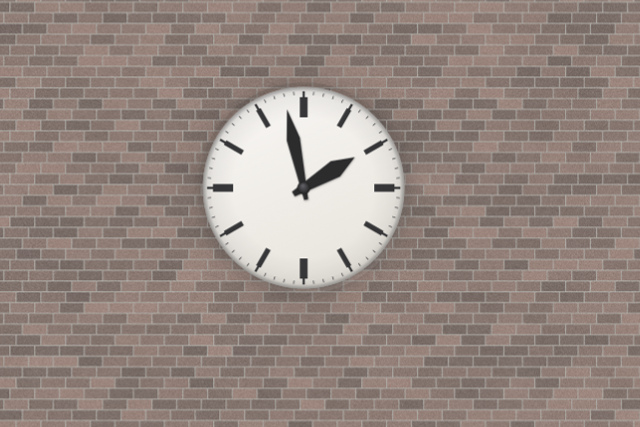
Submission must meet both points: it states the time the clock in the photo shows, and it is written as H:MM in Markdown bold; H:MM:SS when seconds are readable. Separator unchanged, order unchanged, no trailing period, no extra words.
**1:58**
